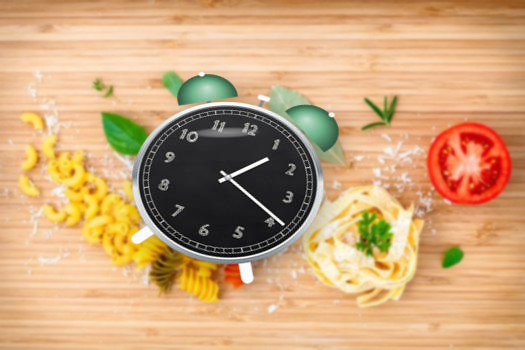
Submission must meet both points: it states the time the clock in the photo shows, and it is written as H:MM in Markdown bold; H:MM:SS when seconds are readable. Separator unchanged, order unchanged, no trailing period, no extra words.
**1:19**
